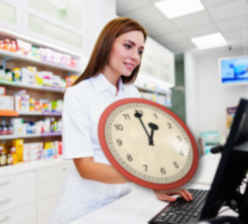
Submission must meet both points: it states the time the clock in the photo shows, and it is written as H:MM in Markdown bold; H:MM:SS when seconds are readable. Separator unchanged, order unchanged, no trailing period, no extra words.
**12:59**
